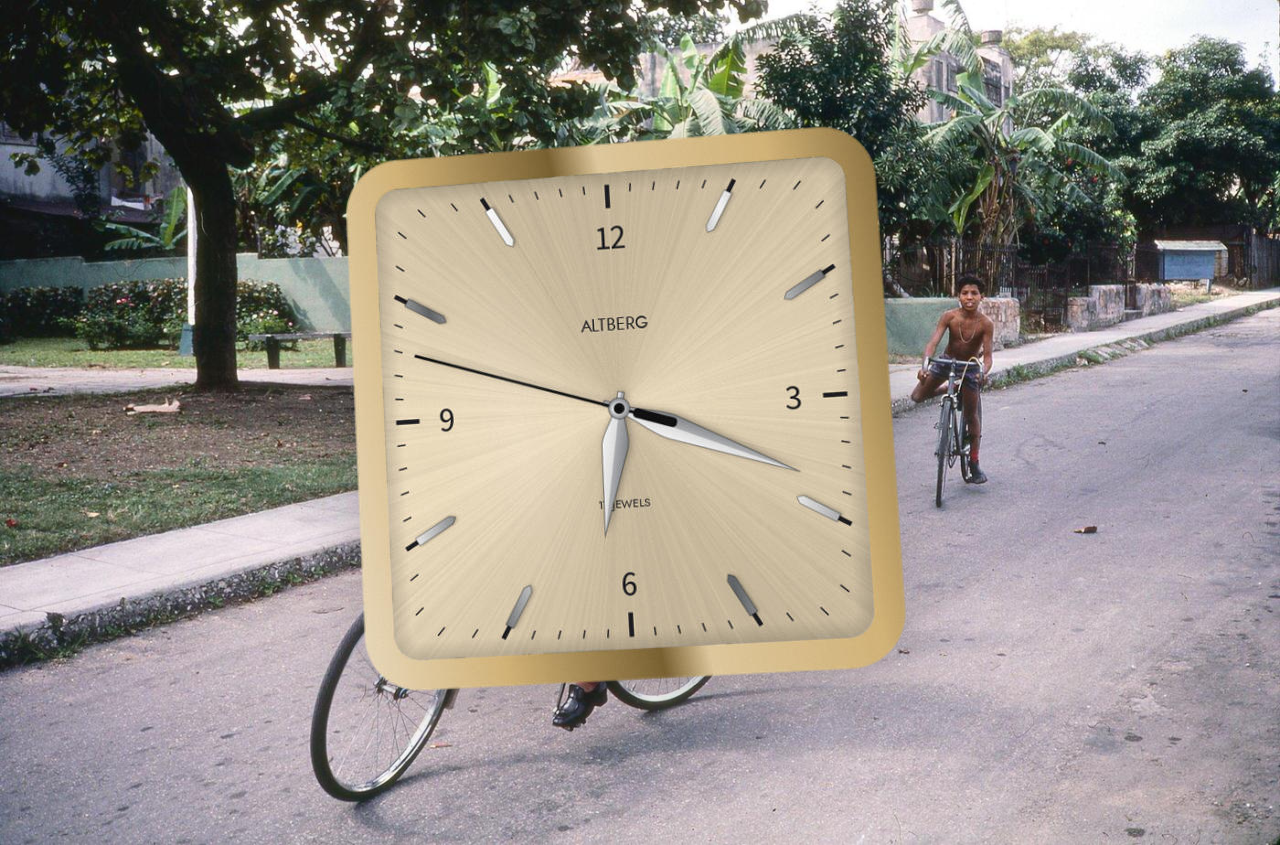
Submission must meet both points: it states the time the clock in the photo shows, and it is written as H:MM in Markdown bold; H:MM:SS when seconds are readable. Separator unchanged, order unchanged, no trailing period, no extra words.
**6:18:48**
